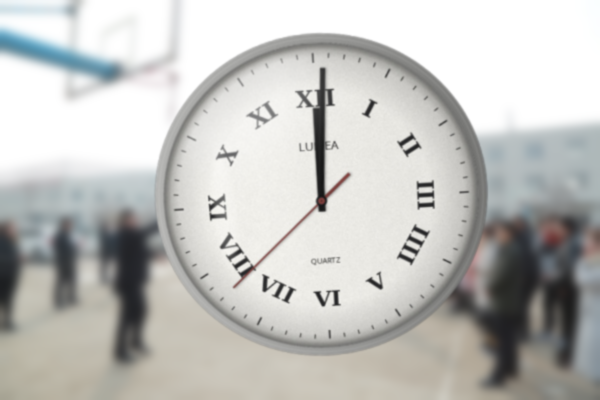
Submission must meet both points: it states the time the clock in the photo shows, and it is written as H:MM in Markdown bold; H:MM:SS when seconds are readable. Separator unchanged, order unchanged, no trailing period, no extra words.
**12:00:38**
